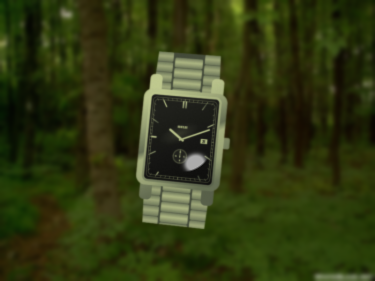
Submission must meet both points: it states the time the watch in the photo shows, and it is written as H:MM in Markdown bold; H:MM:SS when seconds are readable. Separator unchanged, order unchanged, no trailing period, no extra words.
**10:11**
